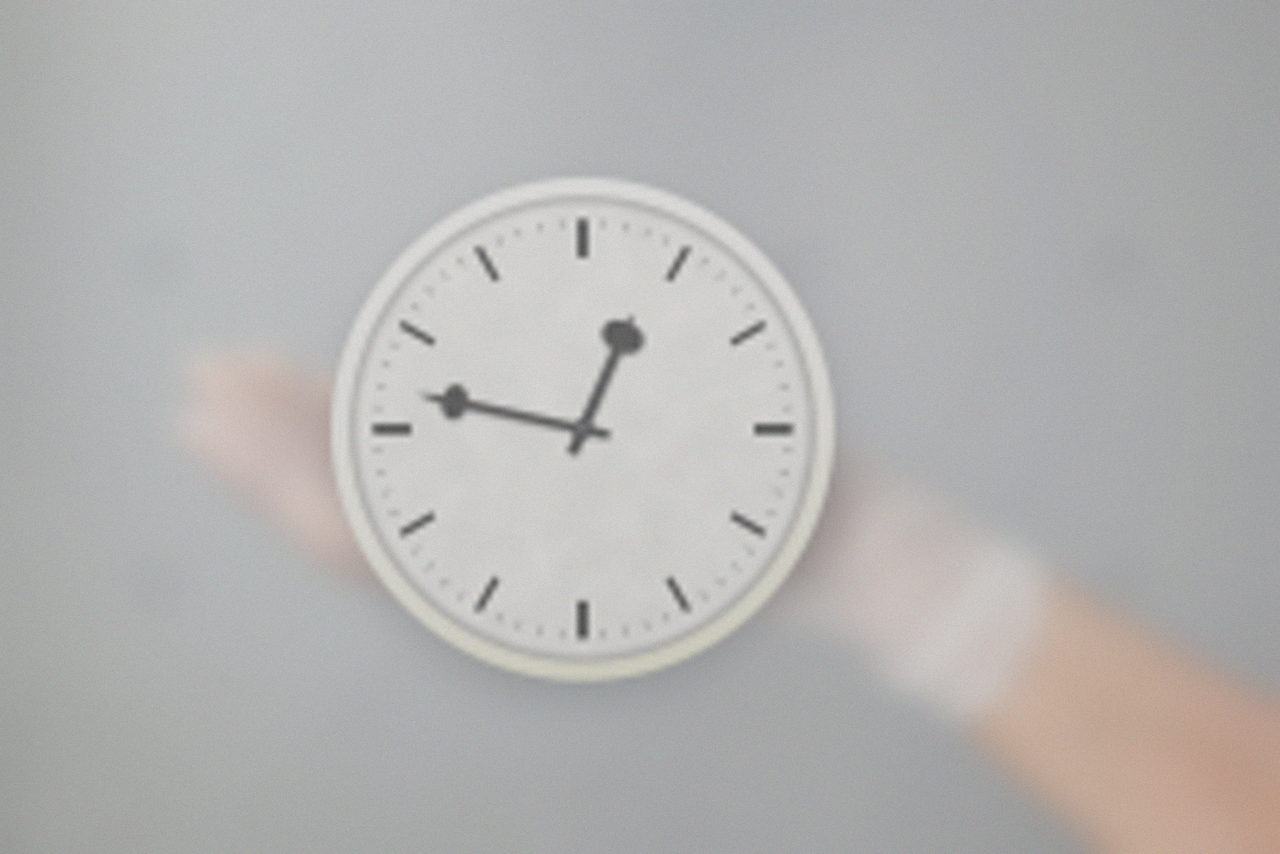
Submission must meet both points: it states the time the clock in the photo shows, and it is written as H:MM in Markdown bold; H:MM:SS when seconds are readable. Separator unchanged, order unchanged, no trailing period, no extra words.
**12:47**
